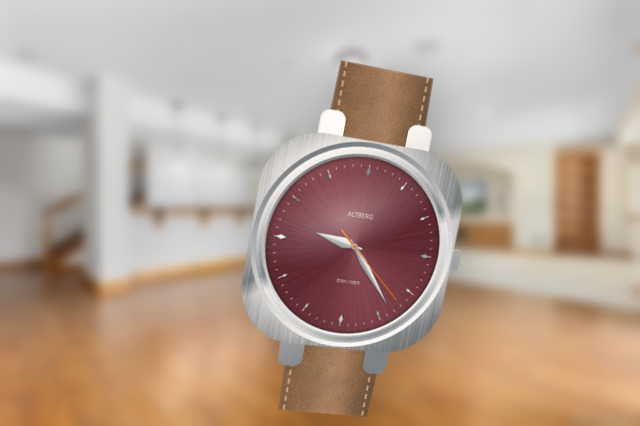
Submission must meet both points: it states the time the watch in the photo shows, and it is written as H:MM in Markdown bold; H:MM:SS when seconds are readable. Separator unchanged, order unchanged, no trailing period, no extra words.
**9:23:22**
